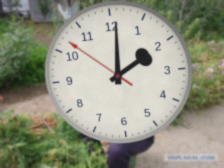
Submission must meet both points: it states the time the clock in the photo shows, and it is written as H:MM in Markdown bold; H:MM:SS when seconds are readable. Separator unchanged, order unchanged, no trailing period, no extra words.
**2:00:52**
